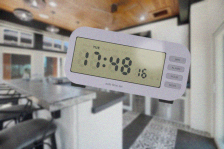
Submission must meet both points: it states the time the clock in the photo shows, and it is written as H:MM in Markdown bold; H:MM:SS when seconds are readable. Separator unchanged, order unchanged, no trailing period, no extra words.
**17:48:16**
